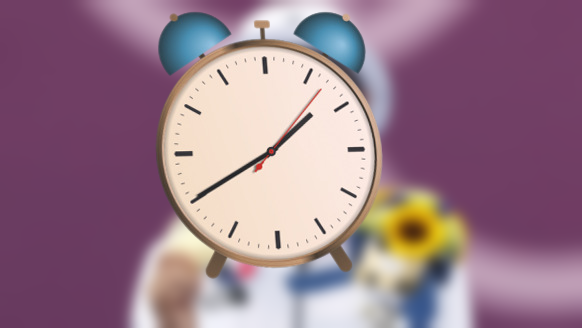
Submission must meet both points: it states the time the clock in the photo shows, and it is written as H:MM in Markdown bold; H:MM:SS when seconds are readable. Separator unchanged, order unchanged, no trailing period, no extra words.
**1:40:07**
